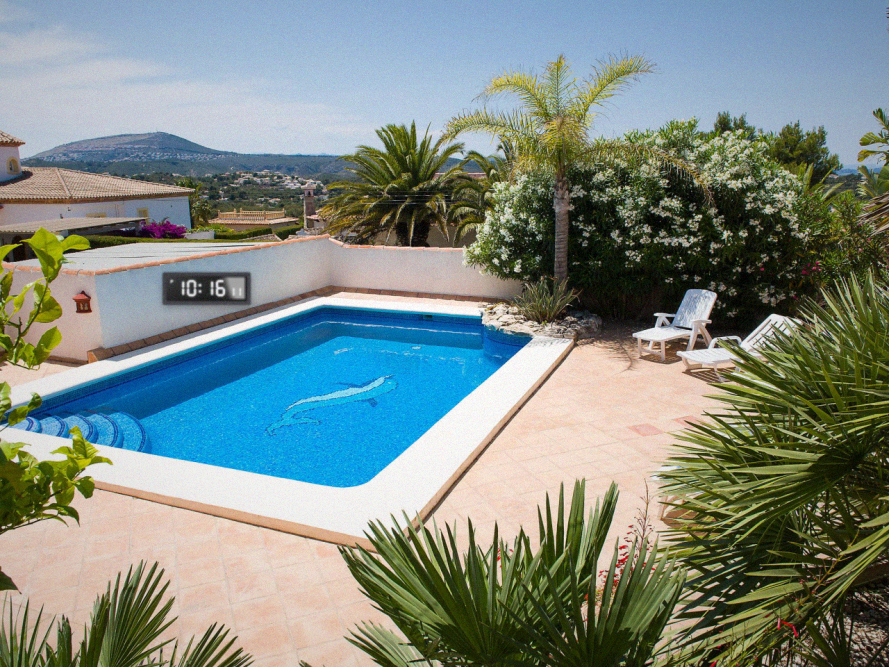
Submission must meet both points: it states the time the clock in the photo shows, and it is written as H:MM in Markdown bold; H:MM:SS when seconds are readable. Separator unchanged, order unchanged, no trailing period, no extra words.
**10:16:11**
